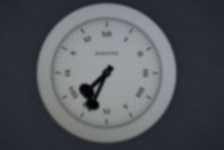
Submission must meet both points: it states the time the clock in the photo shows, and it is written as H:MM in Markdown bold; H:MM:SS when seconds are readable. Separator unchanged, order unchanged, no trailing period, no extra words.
**7:34**
